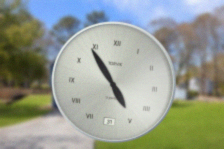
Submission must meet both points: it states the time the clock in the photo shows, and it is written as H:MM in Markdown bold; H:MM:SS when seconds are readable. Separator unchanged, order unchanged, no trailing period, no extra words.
**4:54**
